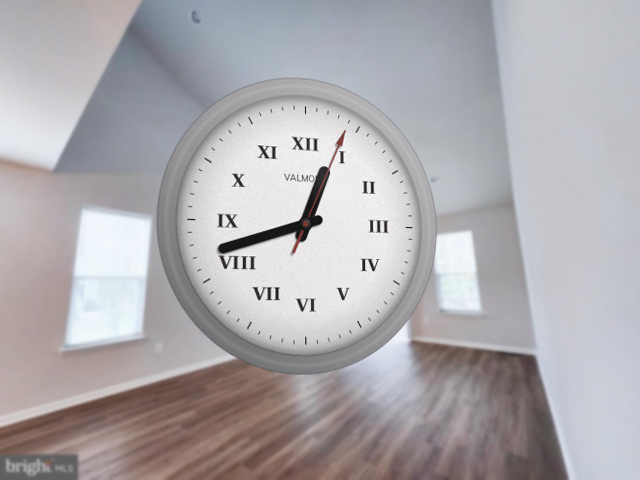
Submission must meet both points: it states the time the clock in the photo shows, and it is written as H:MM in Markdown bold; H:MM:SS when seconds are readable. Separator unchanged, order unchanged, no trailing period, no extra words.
**12:42:04**
